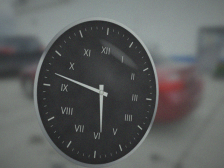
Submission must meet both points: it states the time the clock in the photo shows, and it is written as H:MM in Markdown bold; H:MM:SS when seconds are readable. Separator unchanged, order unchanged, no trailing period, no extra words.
**5:47**
